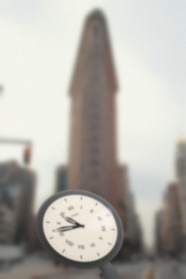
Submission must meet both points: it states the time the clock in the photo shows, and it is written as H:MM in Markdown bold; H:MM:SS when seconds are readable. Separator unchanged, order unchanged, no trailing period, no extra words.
**10:47**
